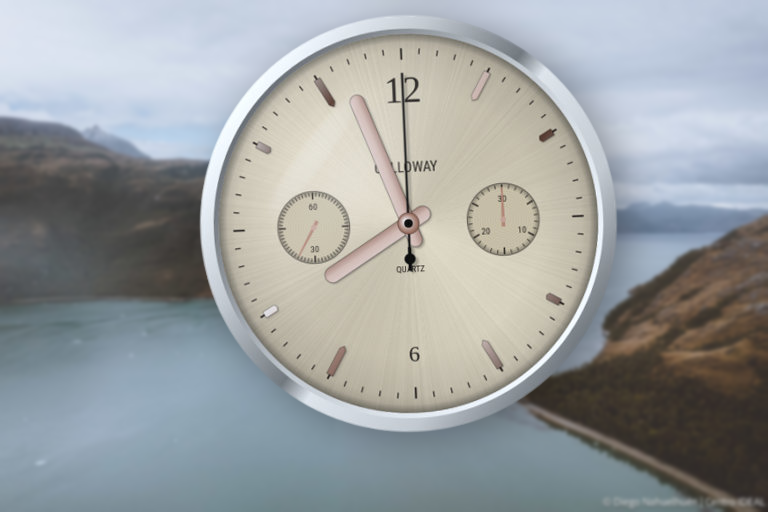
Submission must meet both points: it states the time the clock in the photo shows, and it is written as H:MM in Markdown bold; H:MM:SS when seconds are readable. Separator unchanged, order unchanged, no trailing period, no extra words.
**7:56:35**
